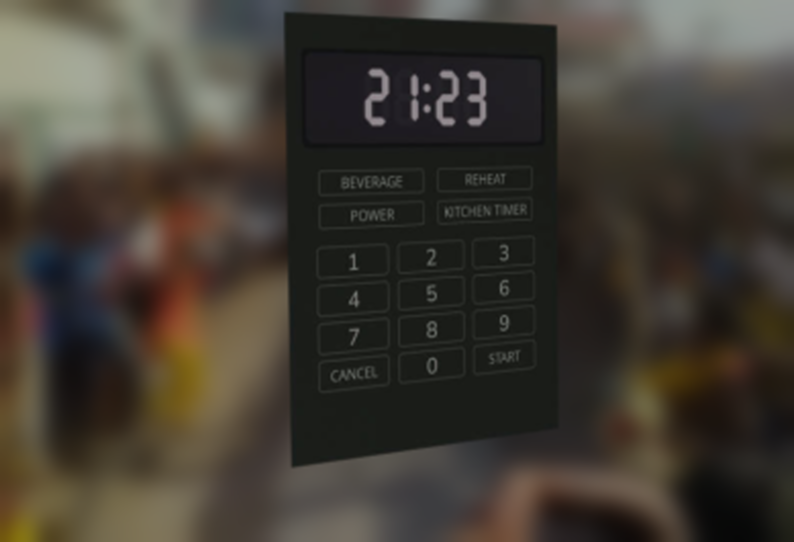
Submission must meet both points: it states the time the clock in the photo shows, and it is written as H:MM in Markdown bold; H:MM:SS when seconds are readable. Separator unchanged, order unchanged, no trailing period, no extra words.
**21:23**
